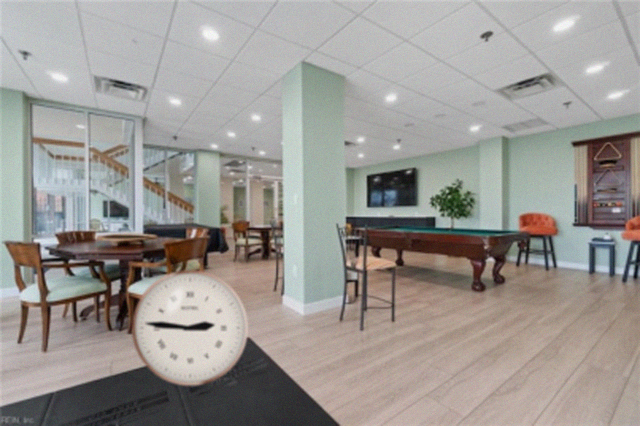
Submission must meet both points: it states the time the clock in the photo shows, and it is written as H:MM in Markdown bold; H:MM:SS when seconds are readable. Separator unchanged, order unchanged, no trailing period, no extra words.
**2:46**
